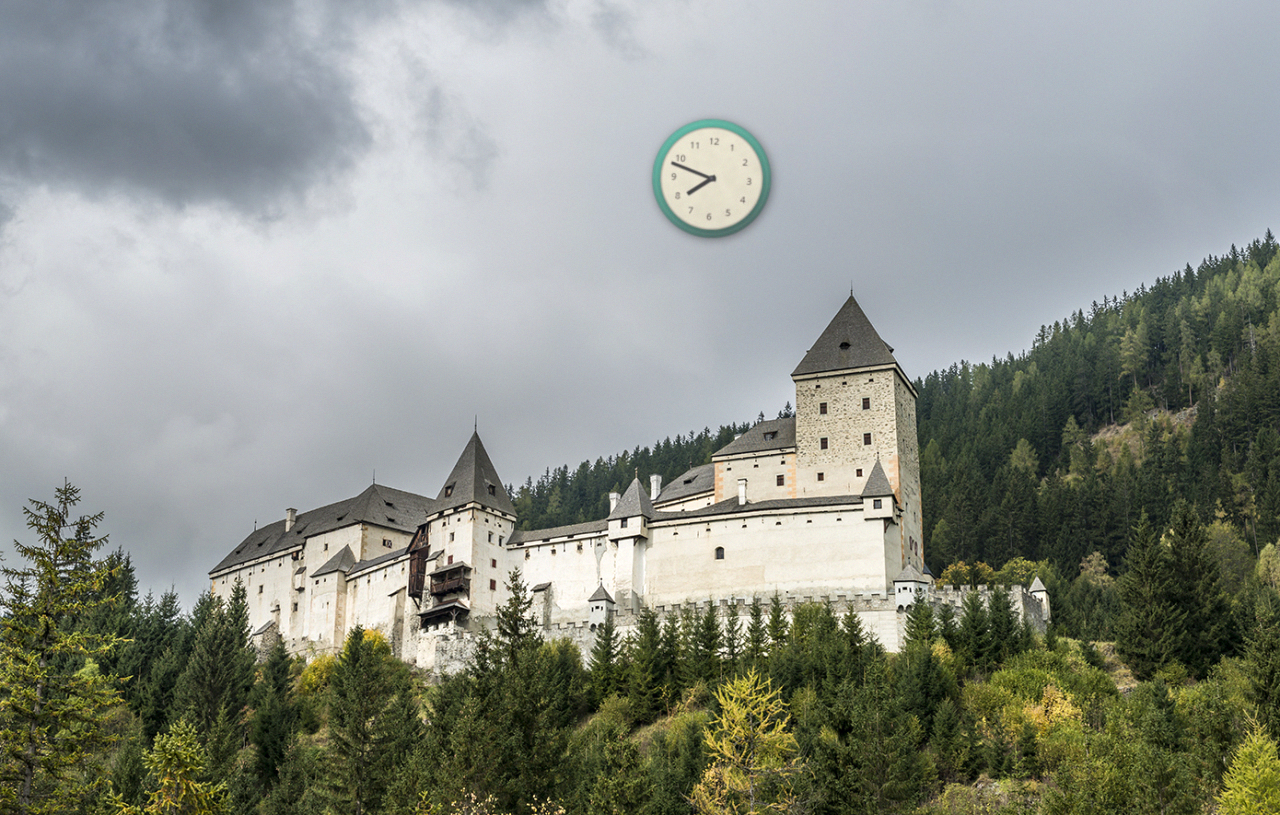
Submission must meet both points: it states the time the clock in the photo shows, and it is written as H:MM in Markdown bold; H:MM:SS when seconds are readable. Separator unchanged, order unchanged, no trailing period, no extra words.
**7:48**
